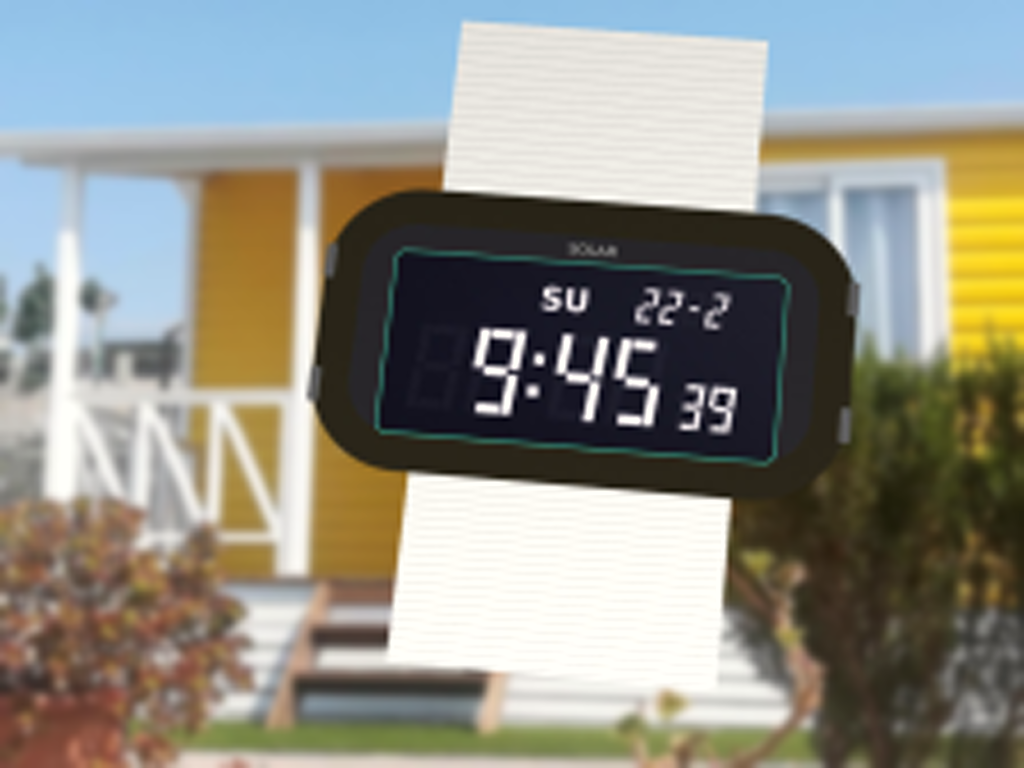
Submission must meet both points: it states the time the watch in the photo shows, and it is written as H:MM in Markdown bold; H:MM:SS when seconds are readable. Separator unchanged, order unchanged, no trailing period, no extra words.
**9:45:39**
